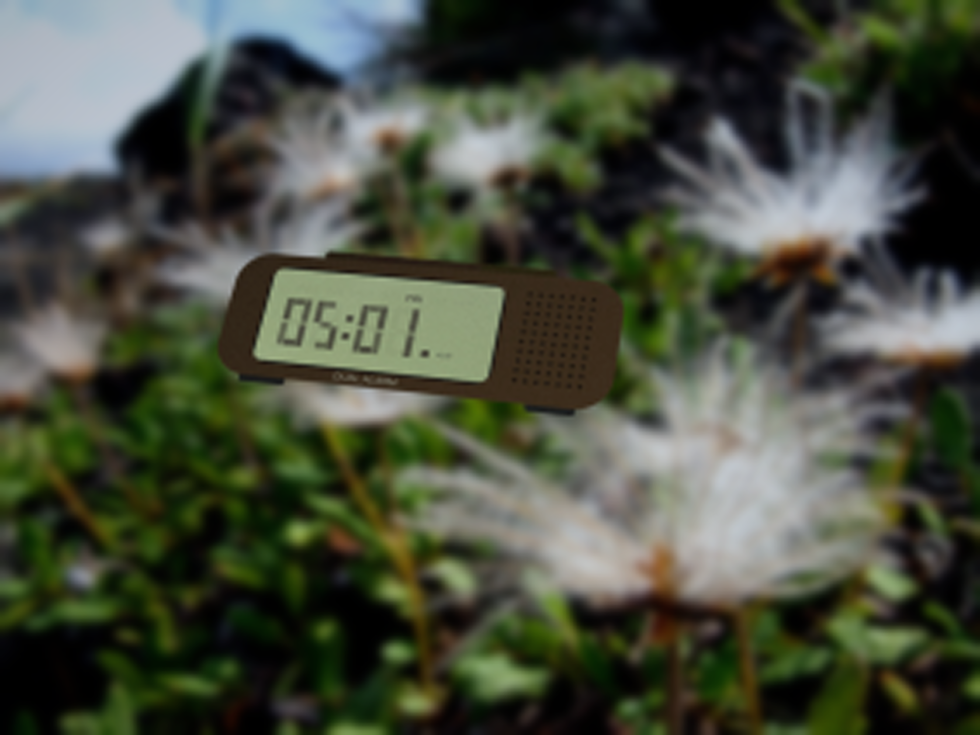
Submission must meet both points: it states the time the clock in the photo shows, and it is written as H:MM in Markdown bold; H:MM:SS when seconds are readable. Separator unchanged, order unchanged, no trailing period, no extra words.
**5:01**
